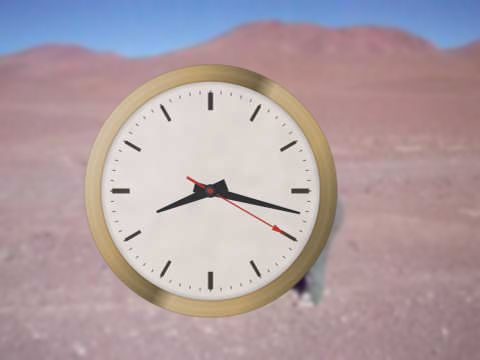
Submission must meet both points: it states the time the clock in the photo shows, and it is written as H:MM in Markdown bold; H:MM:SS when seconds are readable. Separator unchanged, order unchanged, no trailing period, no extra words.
**8:17:20**
